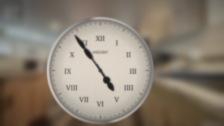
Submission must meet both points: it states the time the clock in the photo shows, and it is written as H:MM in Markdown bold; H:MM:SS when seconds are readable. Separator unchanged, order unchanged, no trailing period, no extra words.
**4:54**
